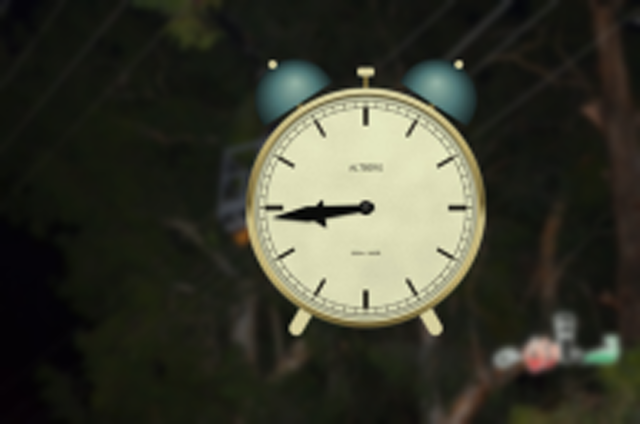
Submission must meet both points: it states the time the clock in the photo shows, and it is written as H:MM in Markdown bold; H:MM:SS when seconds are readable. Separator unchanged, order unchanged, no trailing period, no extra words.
**8:44**
